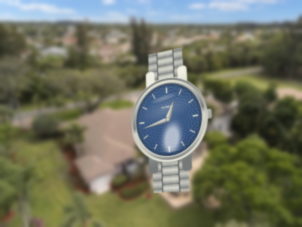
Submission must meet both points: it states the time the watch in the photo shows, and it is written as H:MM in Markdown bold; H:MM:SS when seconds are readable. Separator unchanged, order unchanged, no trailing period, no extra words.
**12:43**
